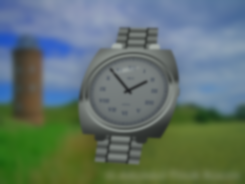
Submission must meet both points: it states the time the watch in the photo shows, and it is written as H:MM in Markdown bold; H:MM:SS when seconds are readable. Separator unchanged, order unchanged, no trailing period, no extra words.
**1:53**
